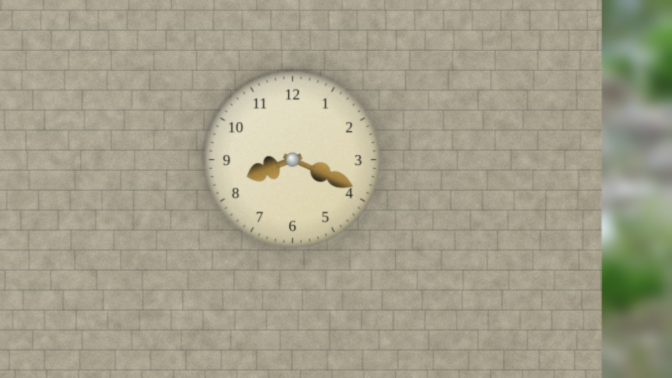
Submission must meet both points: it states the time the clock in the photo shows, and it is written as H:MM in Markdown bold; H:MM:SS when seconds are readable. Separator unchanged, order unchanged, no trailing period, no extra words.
**8:19**
